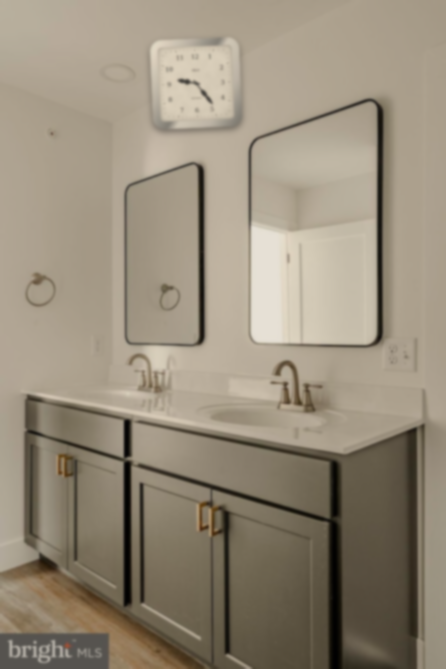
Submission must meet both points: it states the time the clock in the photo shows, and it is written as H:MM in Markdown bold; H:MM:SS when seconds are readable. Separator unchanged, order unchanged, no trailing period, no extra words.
**9:24**
